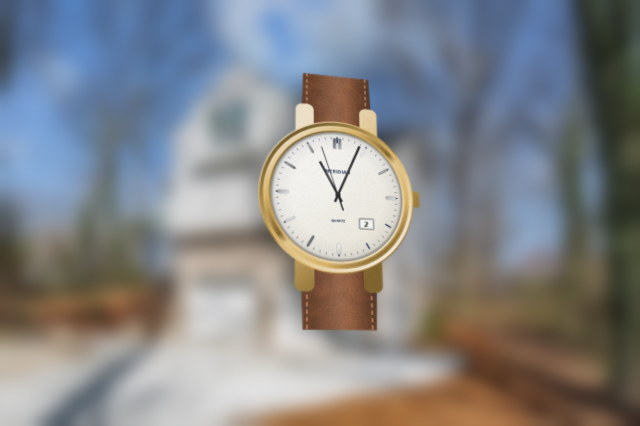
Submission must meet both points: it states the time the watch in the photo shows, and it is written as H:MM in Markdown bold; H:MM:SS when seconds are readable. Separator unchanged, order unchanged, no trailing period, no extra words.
**11:03:57**
